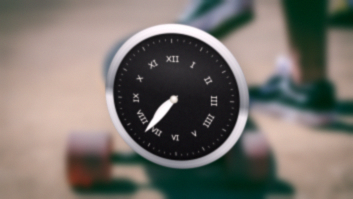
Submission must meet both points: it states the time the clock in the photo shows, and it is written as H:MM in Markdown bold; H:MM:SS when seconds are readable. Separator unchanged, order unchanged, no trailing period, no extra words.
**7:37**
